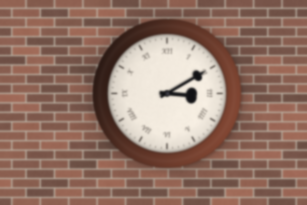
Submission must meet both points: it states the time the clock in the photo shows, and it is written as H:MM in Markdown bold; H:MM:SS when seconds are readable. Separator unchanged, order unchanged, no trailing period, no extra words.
**3:10**
